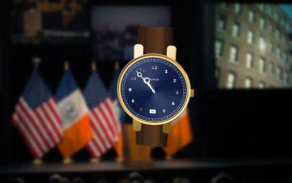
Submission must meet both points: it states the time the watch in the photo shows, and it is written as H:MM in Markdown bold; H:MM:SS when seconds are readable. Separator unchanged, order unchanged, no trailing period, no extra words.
**10:53**
